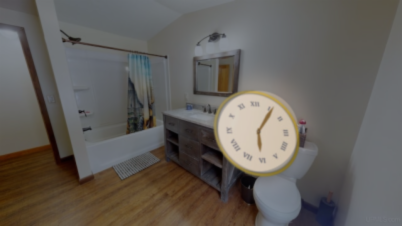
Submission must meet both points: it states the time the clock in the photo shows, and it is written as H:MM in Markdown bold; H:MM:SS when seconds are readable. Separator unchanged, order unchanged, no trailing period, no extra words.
**6:06**
